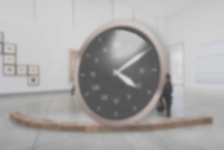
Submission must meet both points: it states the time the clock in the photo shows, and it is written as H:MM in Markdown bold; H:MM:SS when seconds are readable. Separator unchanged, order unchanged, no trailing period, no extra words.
**4:10**
